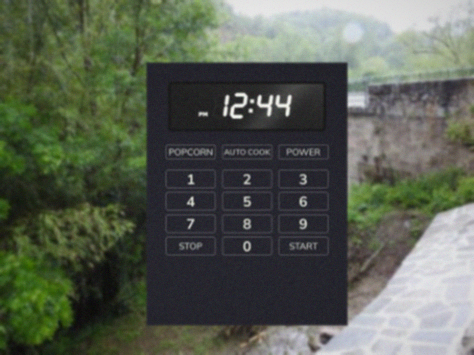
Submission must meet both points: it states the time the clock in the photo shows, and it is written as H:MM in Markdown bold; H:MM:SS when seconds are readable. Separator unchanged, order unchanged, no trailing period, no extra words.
**12:44**
